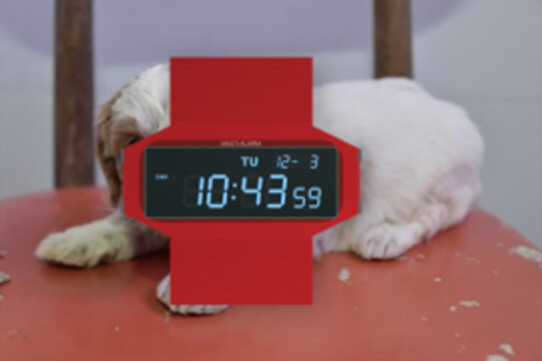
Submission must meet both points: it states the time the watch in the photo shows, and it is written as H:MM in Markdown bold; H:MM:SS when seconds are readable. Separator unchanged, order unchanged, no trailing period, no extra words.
**10:43:59**
